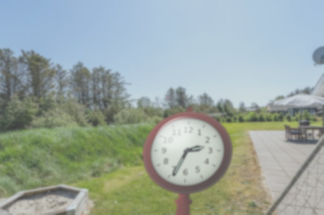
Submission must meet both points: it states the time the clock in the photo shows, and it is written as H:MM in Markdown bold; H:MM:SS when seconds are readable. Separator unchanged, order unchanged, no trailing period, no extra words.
**2:34**
